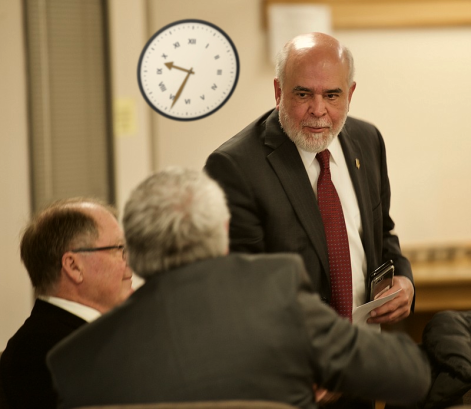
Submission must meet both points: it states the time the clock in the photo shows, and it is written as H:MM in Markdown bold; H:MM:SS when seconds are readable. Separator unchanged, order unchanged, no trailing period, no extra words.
**9:34**
